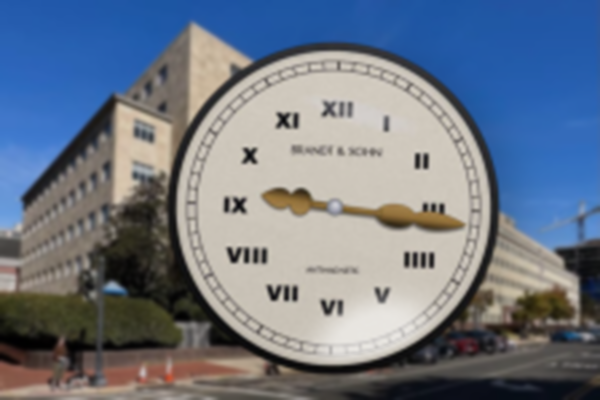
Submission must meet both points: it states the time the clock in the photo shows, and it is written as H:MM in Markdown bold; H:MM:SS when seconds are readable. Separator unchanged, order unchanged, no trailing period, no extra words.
**9:16**
